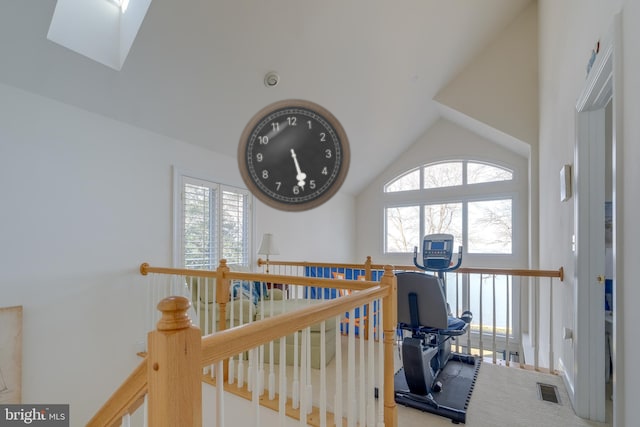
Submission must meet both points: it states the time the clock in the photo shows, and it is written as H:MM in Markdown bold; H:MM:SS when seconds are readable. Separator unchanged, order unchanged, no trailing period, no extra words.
**5:28**
